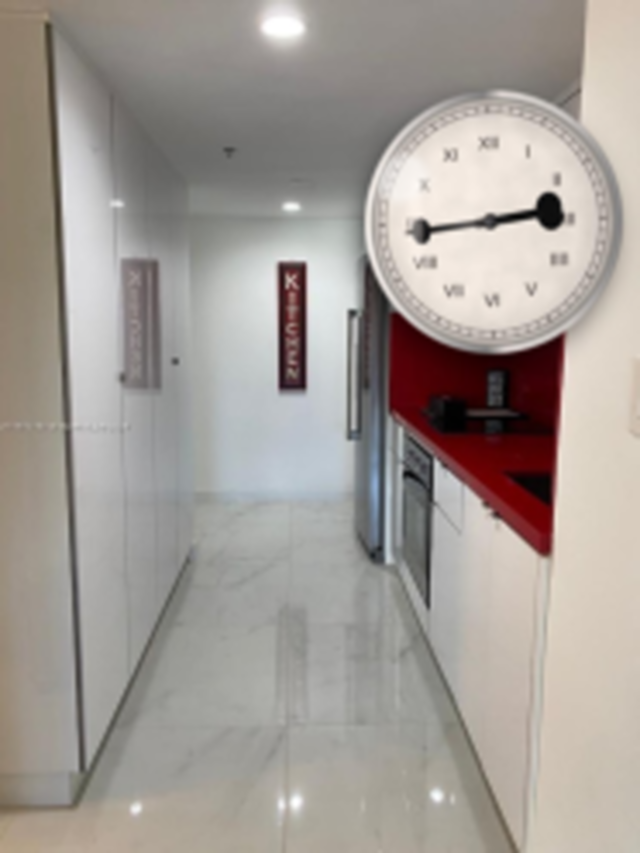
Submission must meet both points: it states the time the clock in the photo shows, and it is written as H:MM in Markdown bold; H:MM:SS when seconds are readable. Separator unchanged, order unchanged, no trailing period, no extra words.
**2:44**
